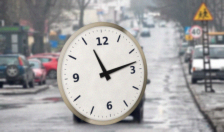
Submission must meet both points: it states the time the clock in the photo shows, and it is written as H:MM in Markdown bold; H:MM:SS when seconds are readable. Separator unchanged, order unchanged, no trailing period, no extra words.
**11:13**
